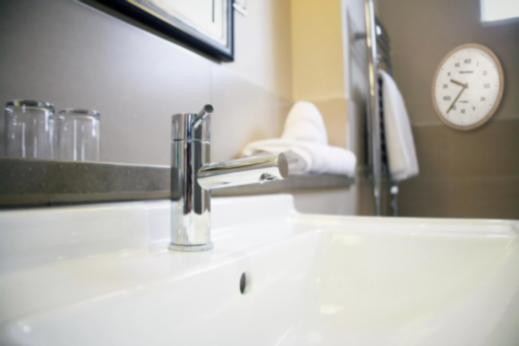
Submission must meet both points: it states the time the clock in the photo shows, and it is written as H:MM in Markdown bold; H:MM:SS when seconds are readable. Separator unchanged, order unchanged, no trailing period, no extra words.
**9:36**
